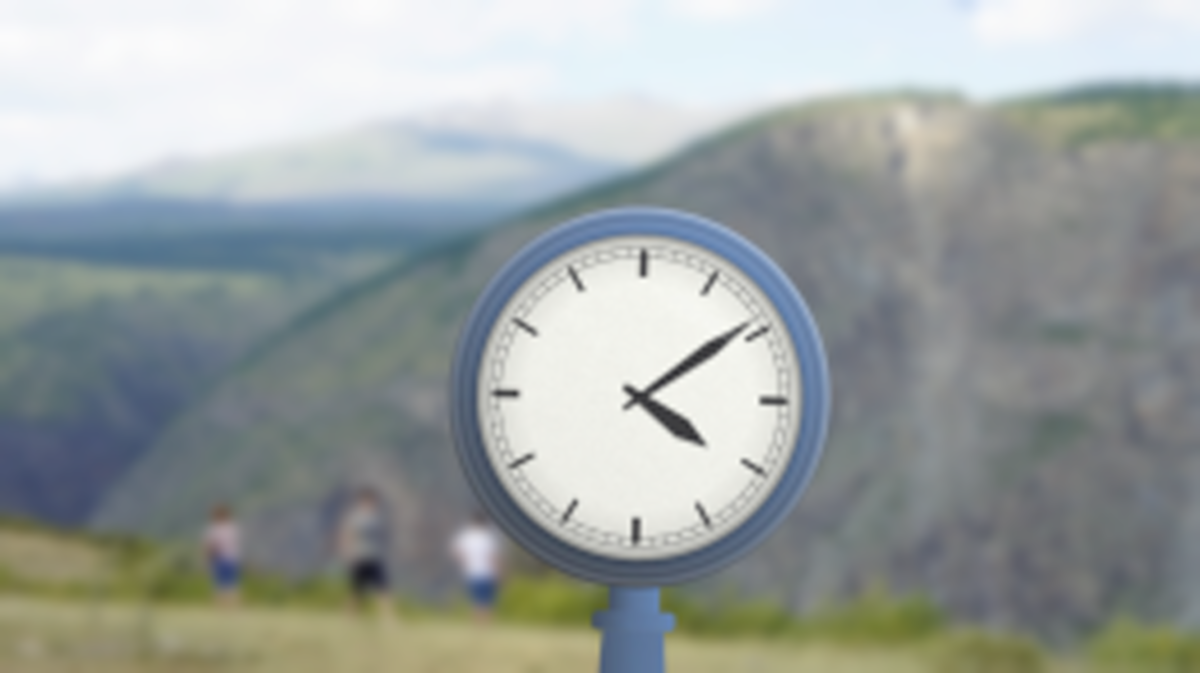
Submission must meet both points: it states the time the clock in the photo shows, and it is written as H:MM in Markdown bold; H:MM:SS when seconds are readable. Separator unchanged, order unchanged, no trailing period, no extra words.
**4:09**
